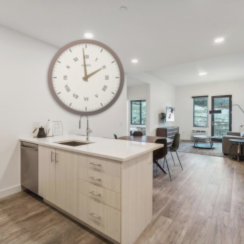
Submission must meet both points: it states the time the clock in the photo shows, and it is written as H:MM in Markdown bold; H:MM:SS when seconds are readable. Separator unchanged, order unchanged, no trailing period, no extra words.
**1:59**
